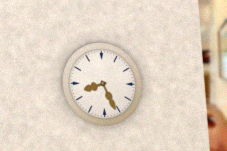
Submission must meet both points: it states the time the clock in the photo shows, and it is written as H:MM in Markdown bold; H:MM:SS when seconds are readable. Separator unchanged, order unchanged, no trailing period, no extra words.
**8:26**
